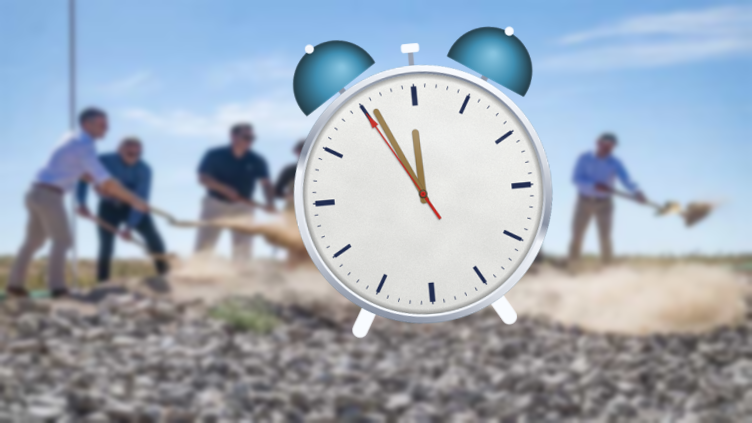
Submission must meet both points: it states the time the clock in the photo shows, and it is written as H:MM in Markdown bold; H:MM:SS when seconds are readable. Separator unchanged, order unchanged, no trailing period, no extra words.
**11:55:55**
